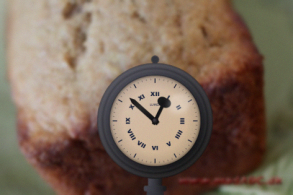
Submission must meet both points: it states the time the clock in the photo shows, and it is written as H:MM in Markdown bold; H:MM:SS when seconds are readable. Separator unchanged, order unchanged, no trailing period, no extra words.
**12:52**
